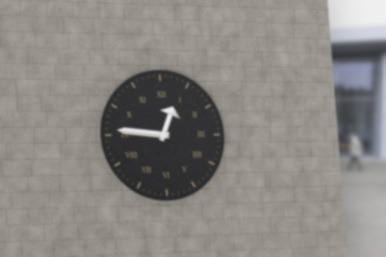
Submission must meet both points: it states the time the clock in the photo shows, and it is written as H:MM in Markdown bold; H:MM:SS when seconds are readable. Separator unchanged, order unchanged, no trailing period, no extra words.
**12:46**
